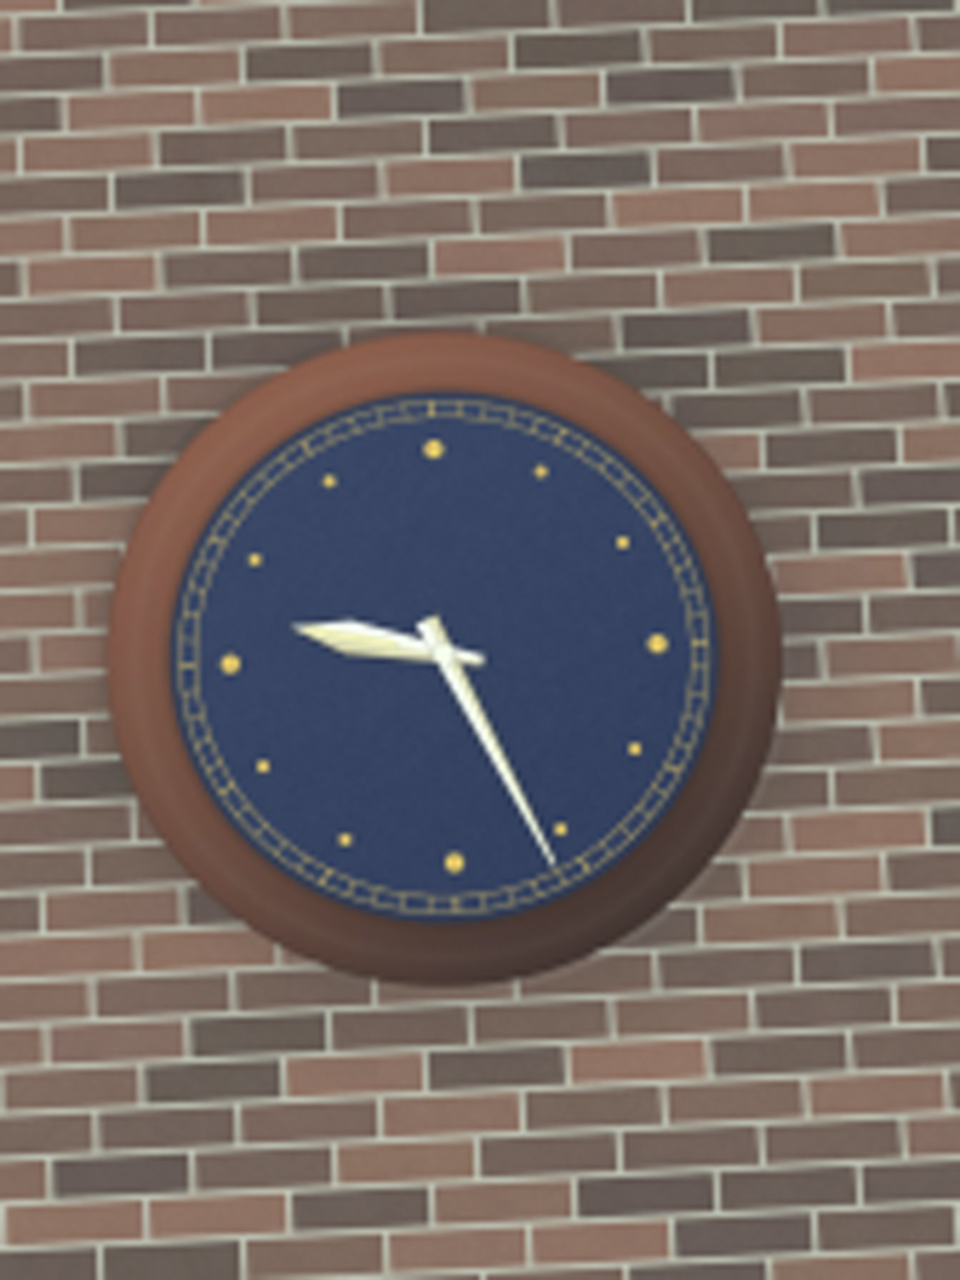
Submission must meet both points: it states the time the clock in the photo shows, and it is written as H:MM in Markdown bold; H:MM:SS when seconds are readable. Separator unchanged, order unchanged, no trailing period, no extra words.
**9:26**
